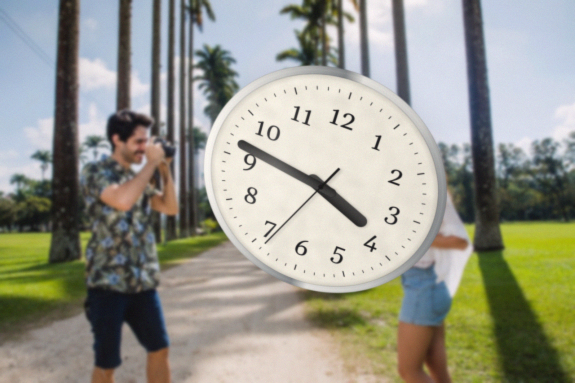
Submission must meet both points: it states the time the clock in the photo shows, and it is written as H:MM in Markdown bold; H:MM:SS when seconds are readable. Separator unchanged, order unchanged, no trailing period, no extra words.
**3:46:34**
